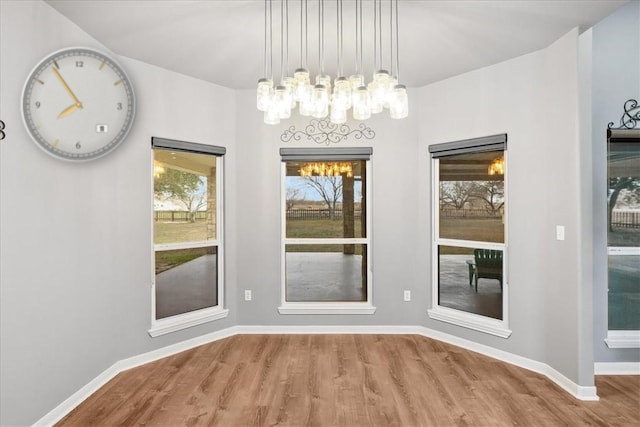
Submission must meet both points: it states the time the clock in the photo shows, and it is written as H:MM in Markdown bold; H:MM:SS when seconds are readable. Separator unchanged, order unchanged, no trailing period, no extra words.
**7:54**
